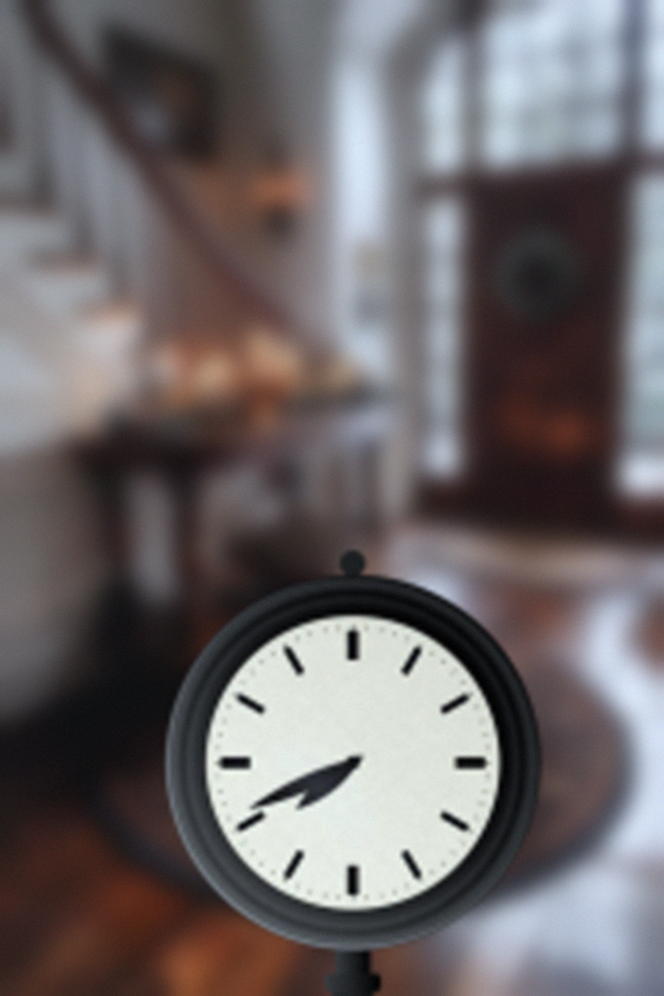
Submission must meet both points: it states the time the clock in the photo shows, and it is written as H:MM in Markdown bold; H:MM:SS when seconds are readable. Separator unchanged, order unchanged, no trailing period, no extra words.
**7:41**
